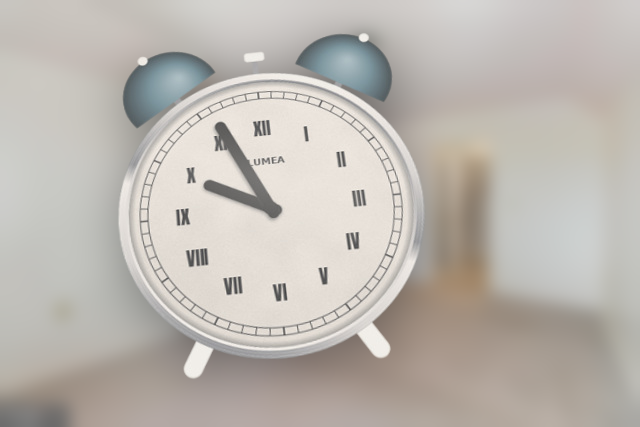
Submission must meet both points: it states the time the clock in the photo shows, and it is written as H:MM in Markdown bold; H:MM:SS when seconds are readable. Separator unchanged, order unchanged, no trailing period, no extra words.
**9:56**
